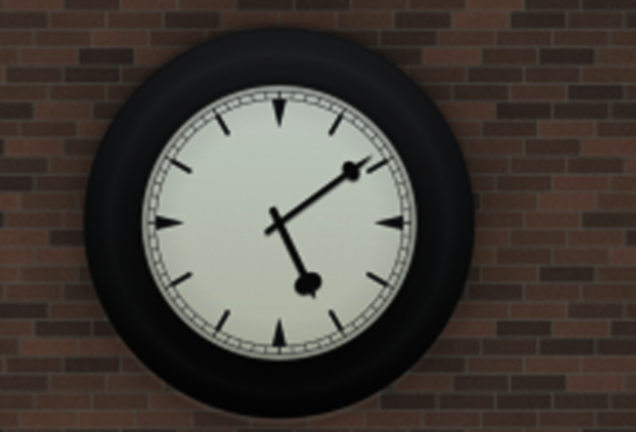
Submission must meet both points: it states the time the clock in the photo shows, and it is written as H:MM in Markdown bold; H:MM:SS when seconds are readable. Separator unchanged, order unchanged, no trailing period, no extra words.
**5:09**
